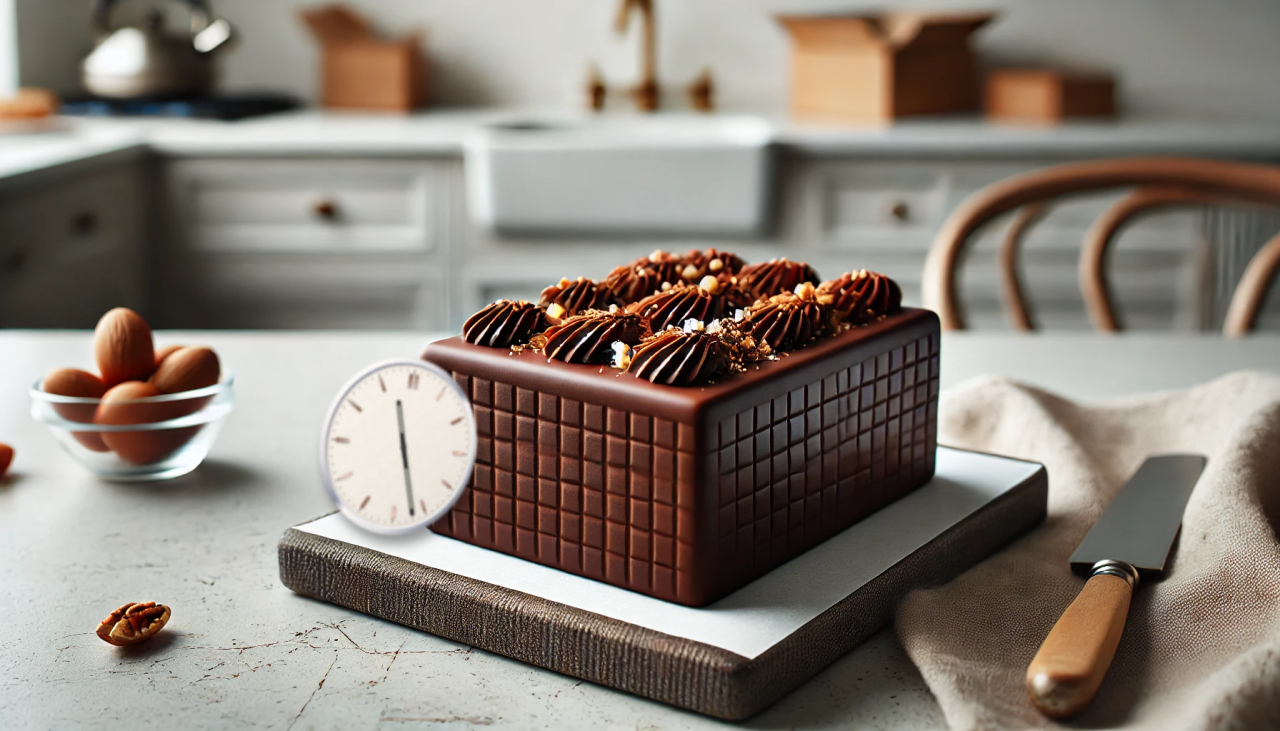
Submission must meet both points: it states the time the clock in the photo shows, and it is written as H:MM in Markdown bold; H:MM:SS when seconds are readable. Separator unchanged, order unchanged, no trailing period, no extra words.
**11:27**
